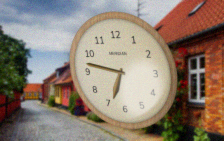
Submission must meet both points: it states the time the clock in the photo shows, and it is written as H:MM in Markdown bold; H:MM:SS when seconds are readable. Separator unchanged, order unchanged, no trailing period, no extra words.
**6:47**
